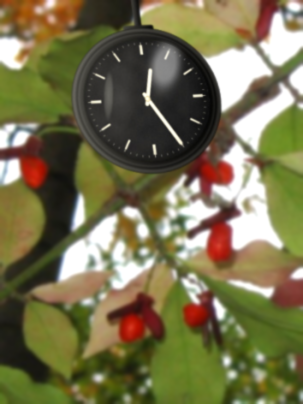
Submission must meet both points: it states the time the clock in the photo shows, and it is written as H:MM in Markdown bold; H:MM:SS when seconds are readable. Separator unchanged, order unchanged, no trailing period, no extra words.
**12:25**
